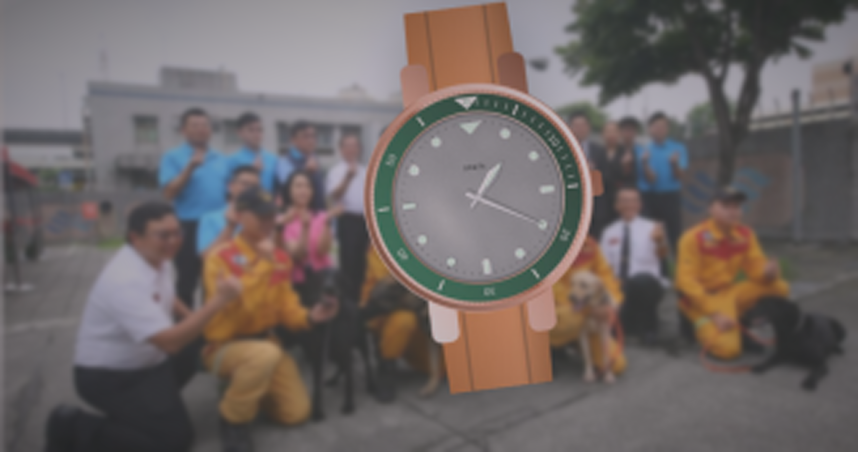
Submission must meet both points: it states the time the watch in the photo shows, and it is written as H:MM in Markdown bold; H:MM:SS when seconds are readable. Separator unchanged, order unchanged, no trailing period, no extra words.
**1:20**
